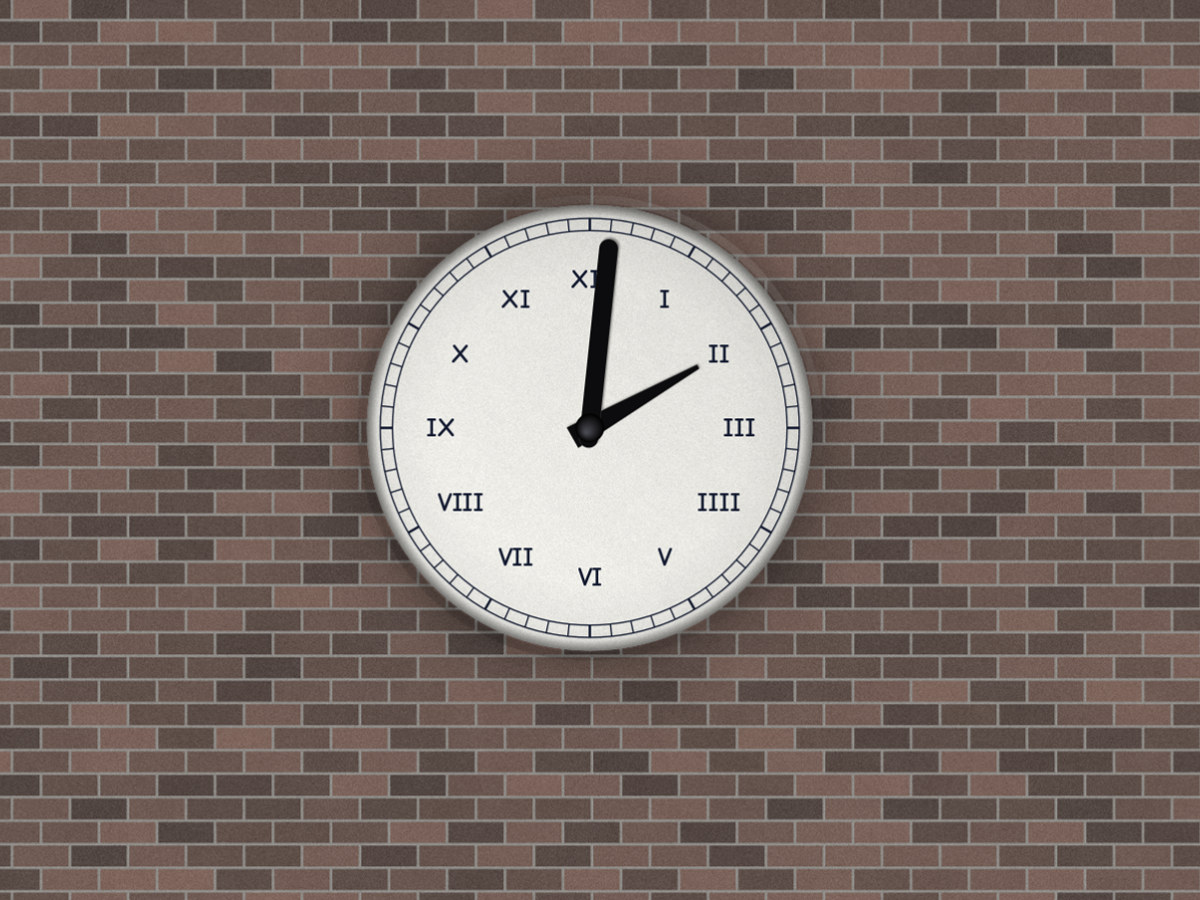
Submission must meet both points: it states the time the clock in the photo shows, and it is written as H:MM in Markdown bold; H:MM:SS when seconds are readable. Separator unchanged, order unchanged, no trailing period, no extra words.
**2:01**
